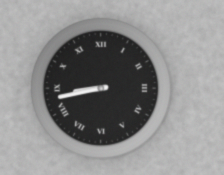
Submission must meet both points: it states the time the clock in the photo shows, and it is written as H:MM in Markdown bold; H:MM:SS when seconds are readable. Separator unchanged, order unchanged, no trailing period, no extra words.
**8:43**
